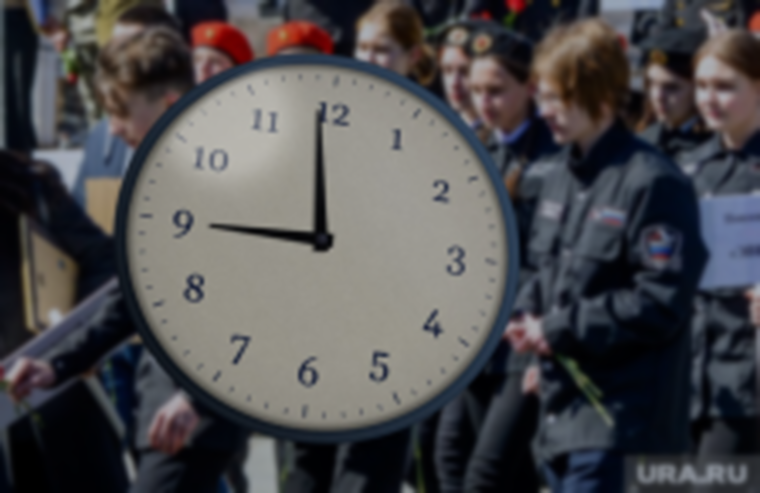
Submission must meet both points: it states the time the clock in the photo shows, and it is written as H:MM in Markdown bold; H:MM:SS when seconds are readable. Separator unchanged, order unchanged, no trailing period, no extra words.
**8:59**
